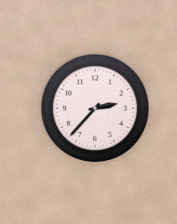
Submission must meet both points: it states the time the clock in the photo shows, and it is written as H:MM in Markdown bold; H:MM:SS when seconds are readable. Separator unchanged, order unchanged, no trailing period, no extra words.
**2:37**
